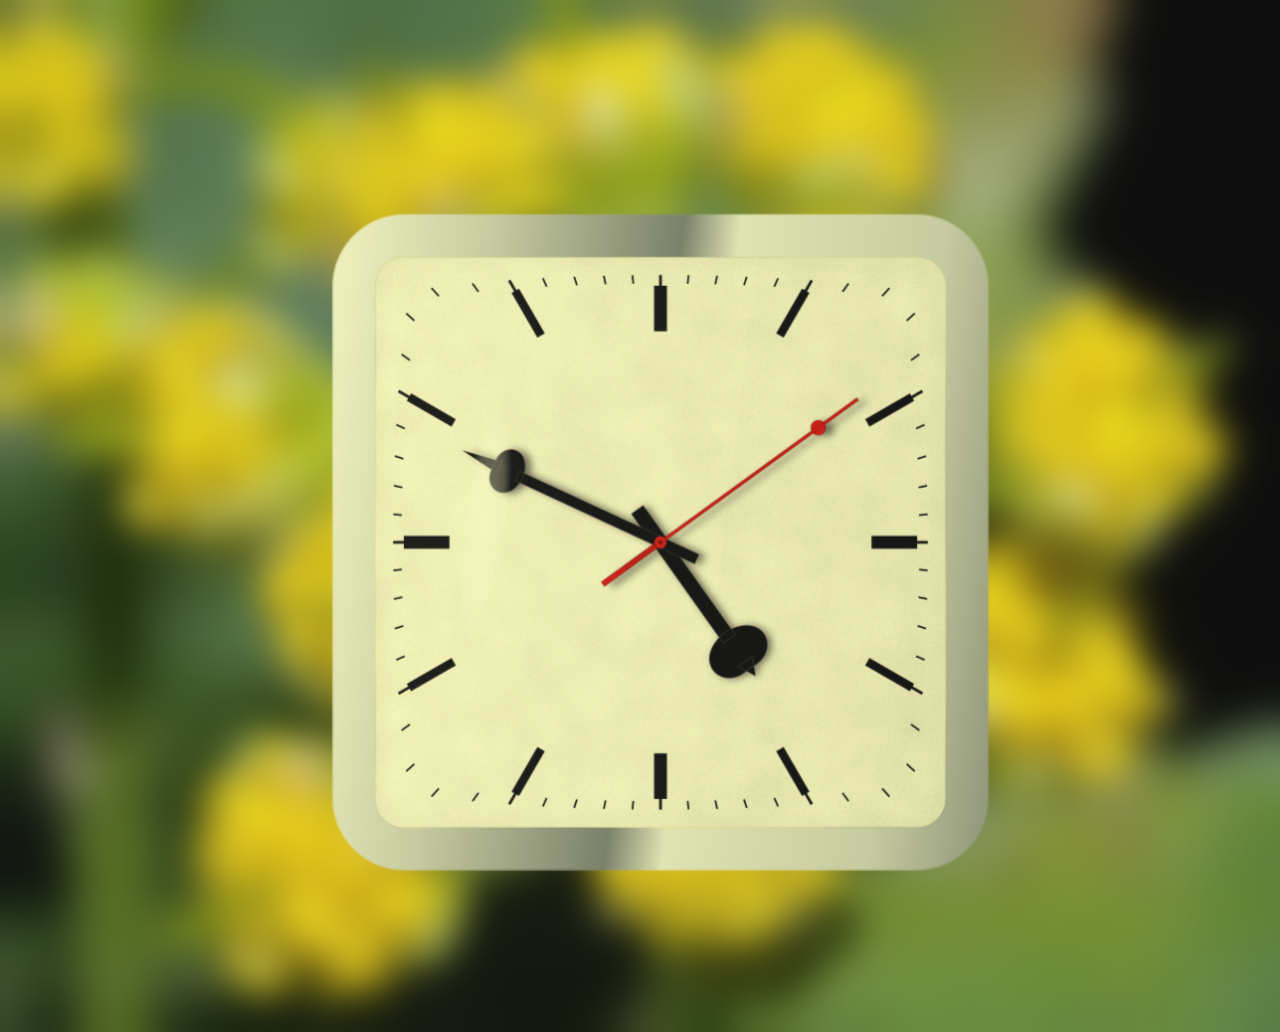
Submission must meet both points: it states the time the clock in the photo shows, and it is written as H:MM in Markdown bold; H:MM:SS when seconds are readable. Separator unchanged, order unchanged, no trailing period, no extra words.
**4:49:09**
